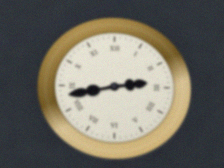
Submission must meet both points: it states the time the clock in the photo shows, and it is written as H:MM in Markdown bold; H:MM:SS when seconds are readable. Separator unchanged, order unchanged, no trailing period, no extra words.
**2:43**
